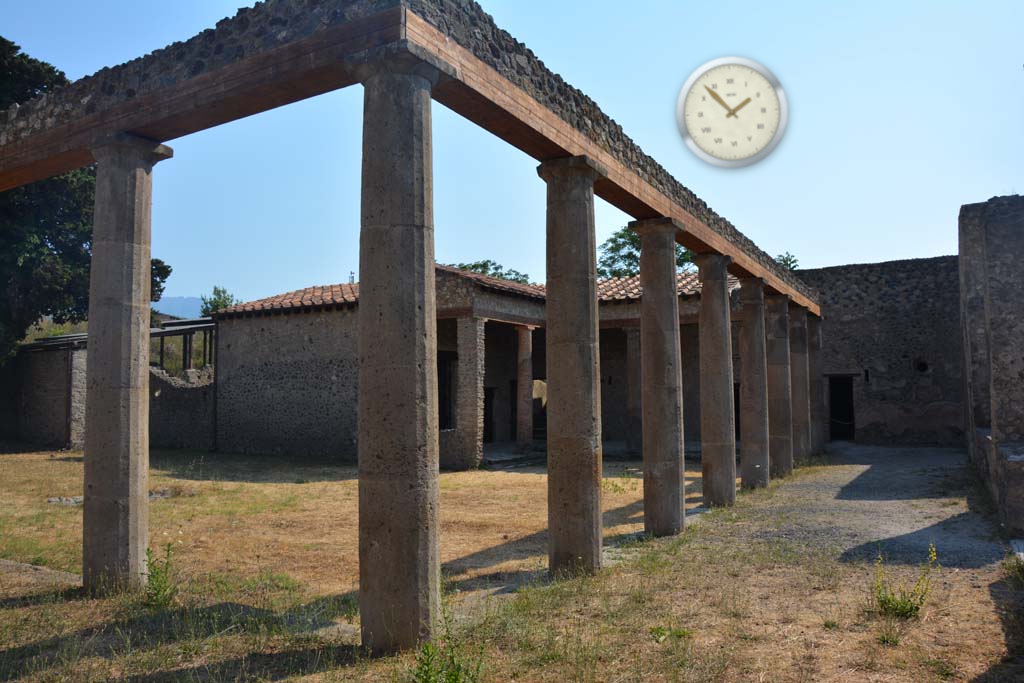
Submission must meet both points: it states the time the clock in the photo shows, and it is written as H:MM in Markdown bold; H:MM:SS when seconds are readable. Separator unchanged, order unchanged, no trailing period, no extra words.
**1:53**
